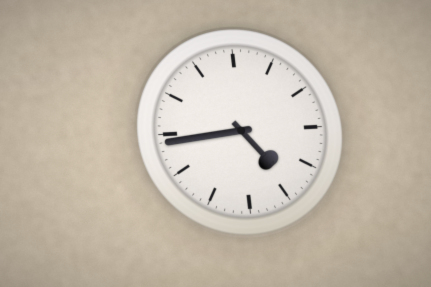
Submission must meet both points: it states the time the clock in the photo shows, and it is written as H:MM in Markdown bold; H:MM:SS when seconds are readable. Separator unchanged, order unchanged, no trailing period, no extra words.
**4:44**
